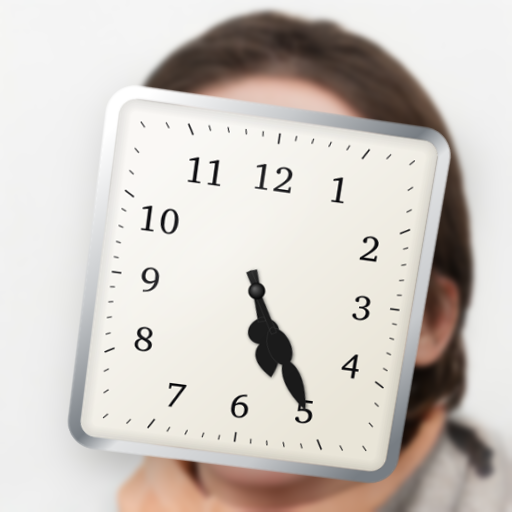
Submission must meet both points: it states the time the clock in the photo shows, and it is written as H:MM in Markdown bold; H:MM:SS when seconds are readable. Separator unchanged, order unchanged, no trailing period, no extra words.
**5:25**
